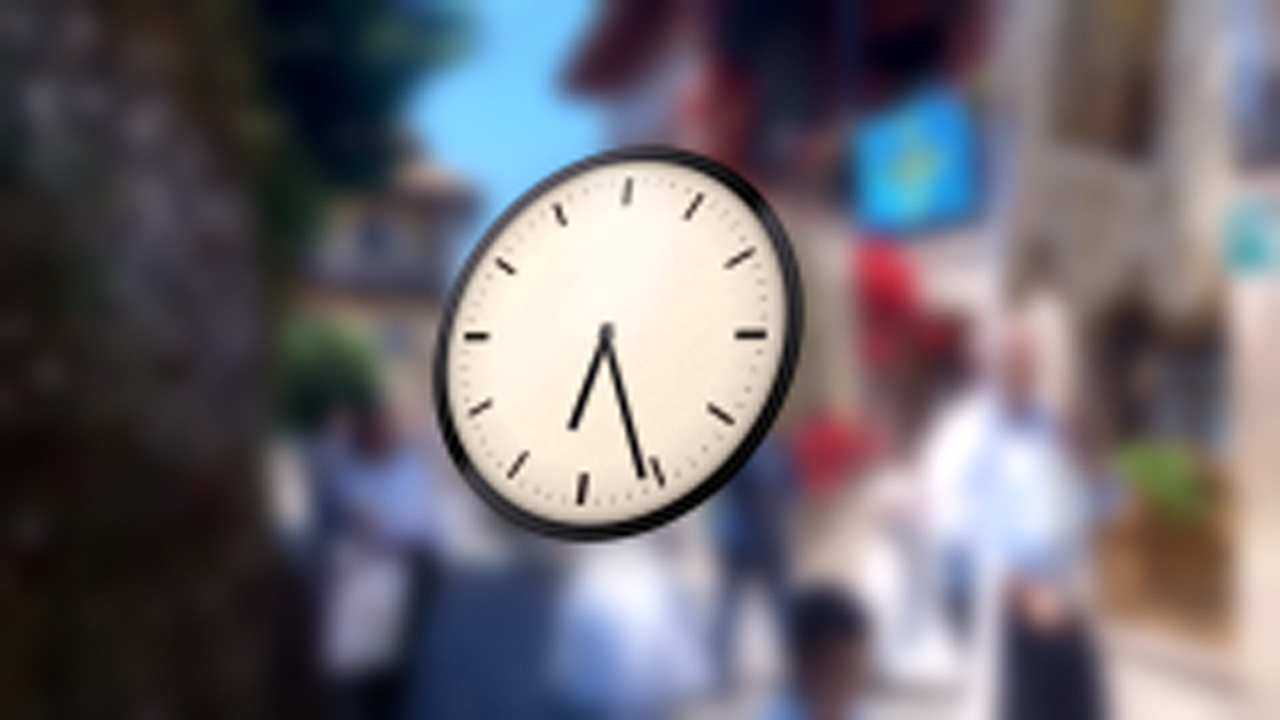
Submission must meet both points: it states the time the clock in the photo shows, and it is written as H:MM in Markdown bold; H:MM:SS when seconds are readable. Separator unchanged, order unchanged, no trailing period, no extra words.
**6:26**
